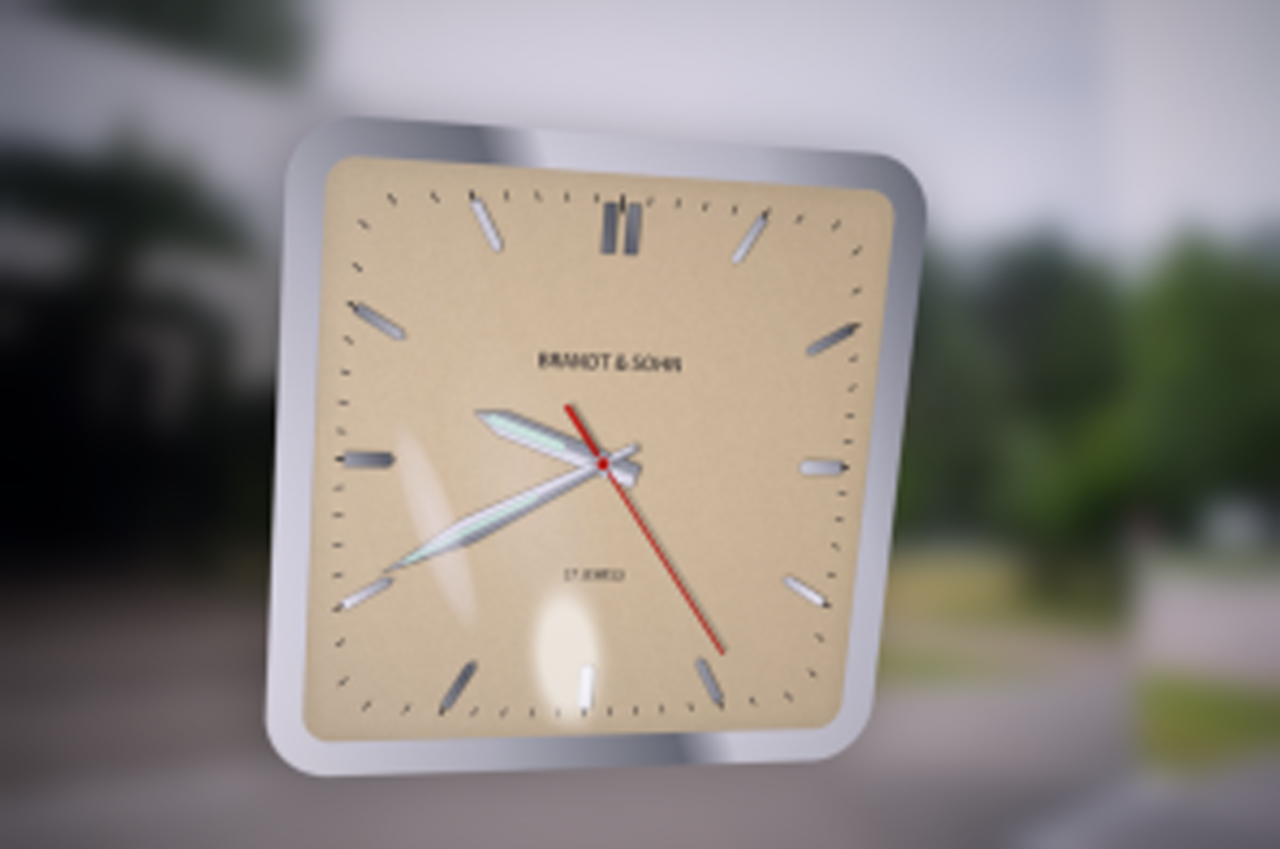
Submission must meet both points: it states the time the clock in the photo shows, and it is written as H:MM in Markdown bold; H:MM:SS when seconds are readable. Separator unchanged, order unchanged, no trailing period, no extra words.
**9:40:24**
